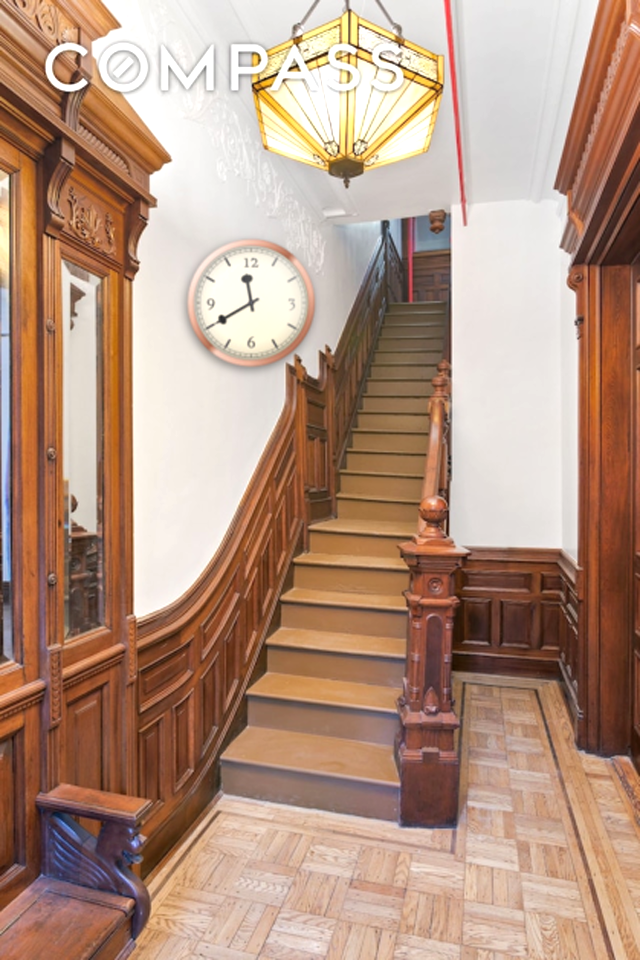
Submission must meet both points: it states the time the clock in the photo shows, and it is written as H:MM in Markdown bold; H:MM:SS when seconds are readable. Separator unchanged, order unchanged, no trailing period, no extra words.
**11:40**
